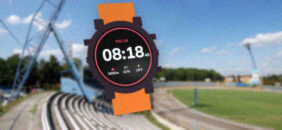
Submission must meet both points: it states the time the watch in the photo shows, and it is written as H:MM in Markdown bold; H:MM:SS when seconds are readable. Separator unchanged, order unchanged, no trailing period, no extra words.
**8:18**
